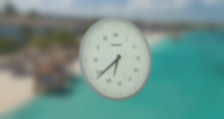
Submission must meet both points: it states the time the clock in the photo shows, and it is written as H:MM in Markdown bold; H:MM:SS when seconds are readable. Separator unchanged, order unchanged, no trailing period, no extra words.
**6:39**
